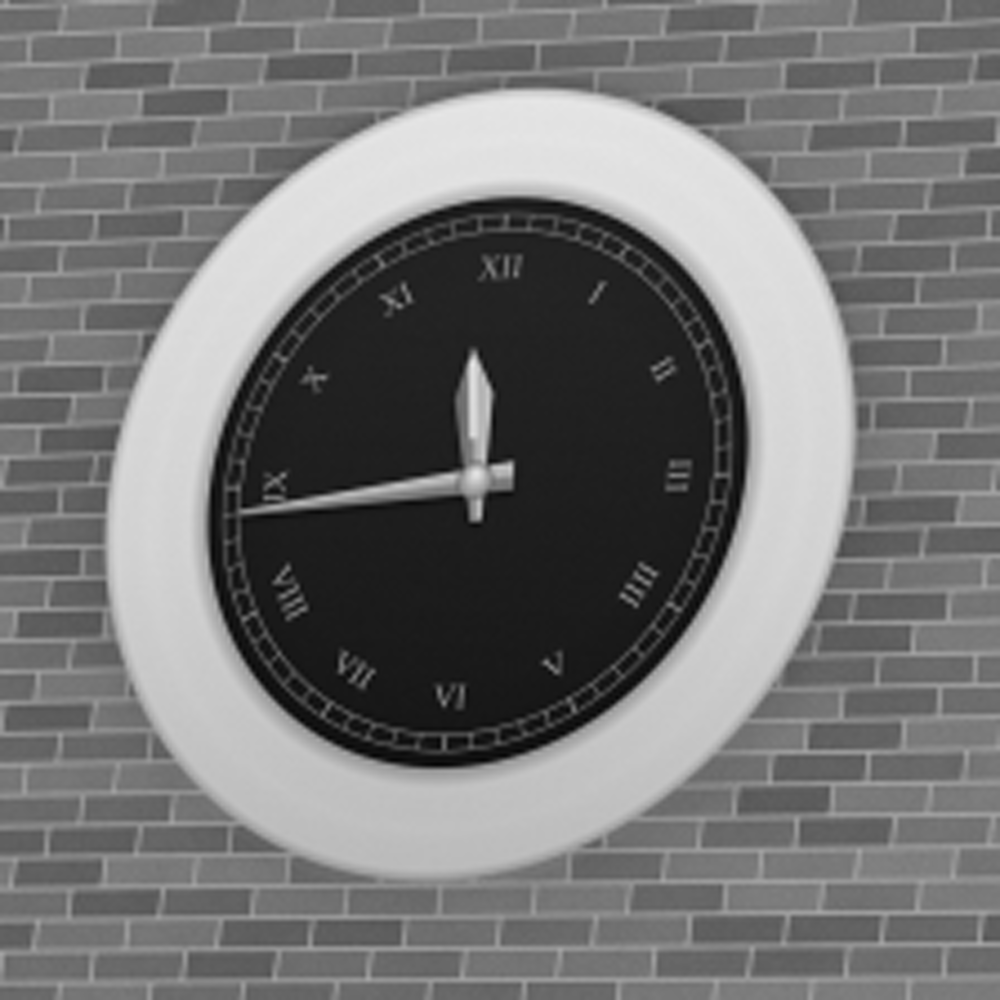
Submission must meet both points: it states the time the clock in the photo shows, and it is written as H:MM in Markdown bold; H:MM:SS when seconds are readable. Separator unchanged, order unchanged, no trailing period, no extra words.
**11:44**
